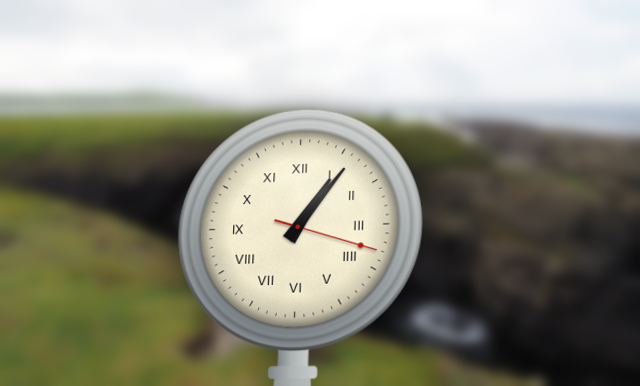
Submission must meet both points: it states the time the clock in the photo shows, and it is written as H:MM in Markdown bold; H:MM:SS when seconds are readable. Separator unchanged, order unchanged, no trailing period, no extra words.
**1:06:18**
